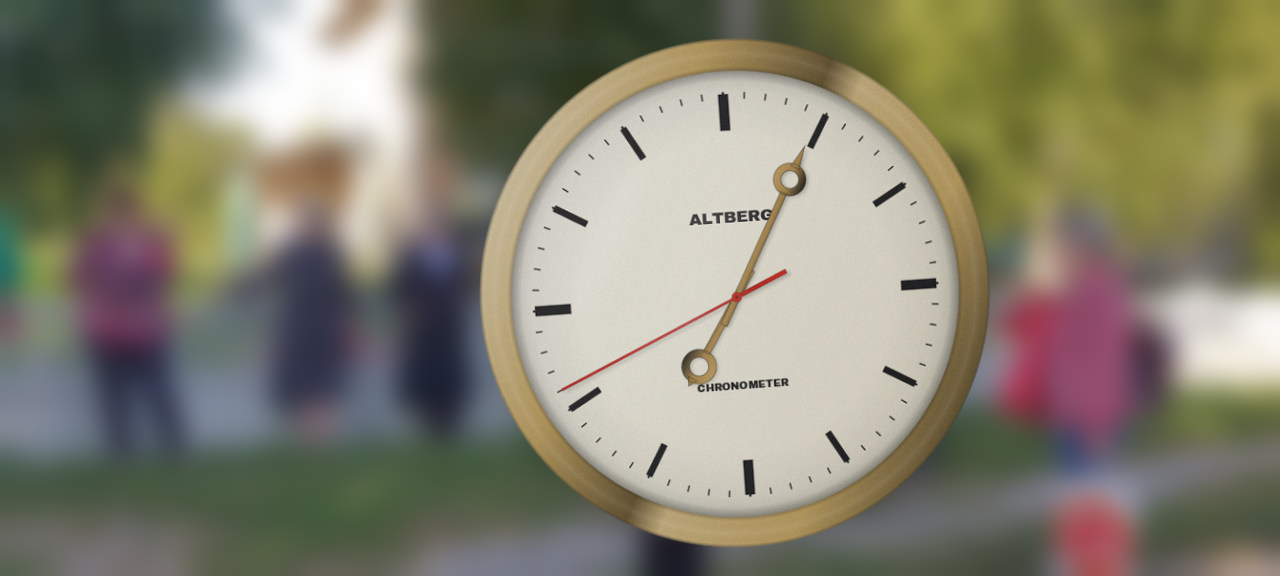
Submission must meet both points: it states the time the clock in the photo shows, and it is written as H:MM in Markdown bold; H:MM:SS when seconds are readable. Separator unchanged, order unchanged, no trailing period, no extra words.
**7:04:41**
